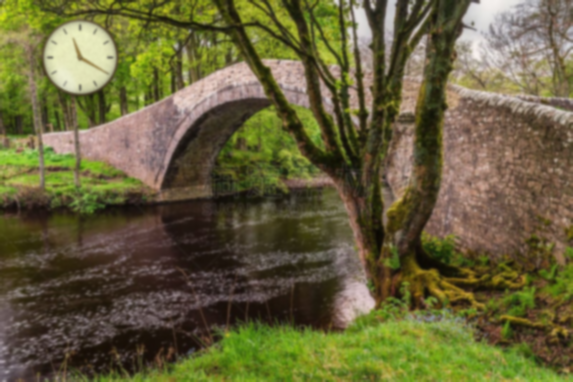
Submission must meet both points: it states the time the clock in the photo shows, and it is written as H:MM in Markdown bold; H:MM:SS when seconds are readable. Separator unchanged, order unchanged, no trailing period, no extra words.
**11:20**
